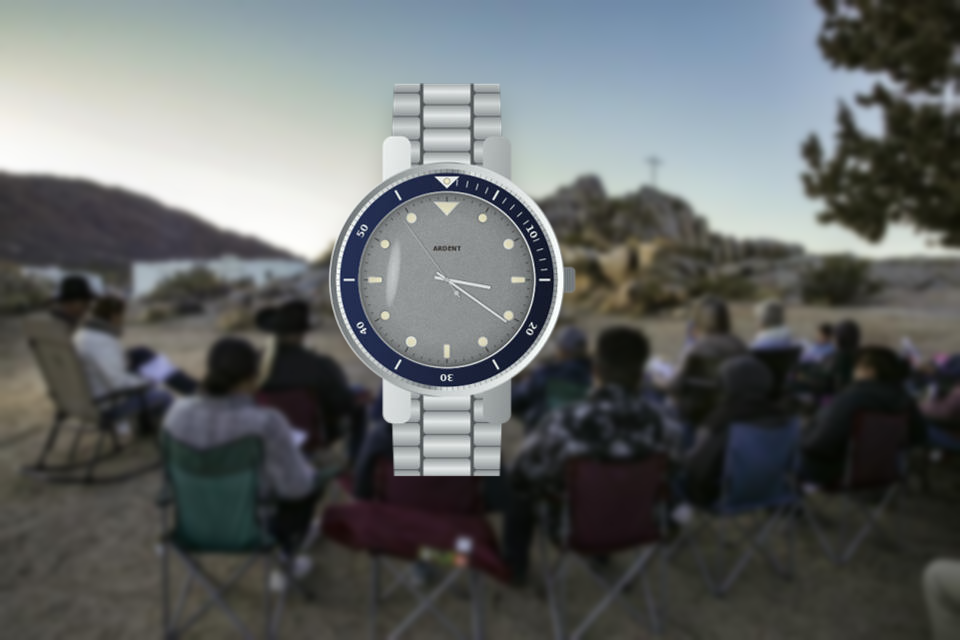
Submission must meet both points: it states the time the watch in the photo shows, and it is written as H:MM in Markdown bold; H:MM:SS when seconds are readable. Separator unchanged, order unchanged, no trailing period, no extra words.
**3:20:54**
